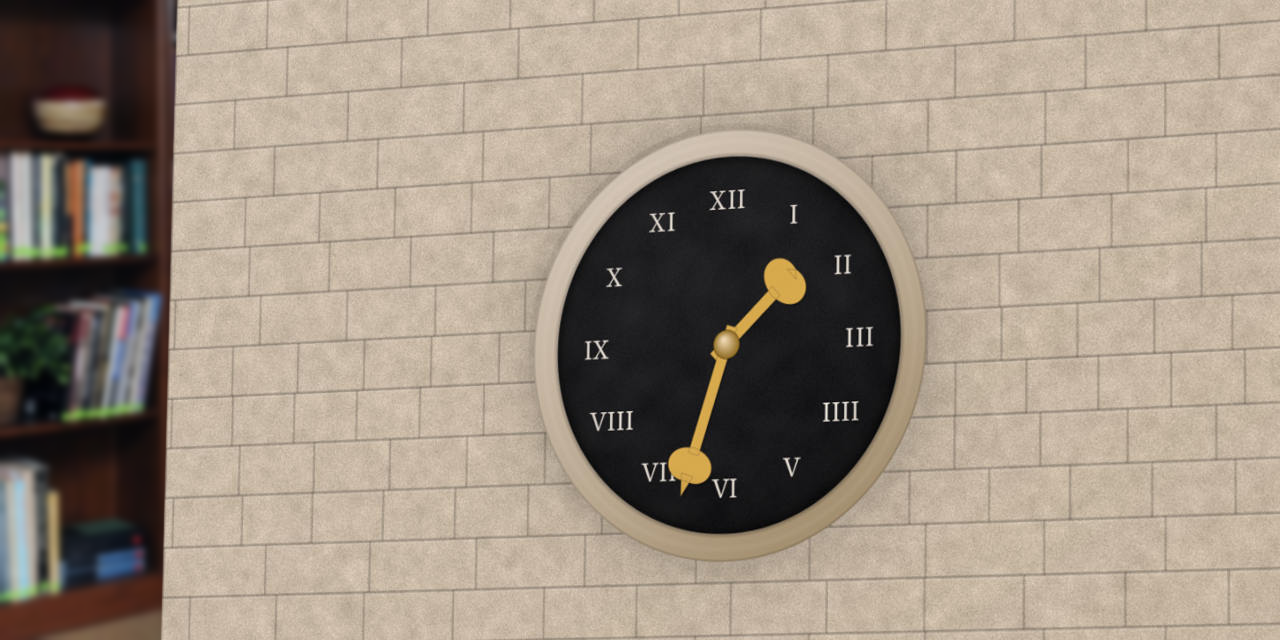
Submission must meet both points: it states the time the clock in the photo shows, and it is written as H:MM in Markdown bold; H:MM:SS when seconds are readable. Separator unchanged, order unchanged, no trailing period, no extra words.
**1:33**
